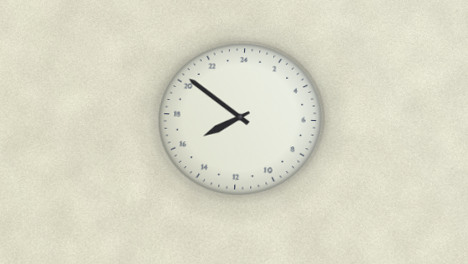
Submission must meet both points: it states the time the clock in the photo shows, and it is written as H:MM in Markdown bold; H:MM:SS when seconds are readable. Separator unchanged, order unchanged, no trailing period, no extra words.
**15:51**
